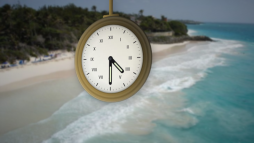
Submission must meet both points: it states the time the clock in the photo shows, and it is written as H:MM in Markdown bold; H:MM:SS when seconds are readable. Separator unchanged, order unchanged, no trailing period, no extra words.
**4:30**
